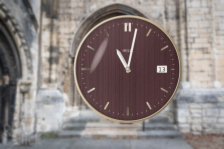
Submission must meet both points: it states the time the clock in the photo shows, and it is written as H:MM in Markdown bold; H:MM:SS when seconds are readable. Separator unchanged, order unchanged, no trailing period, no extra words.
**11:02**
